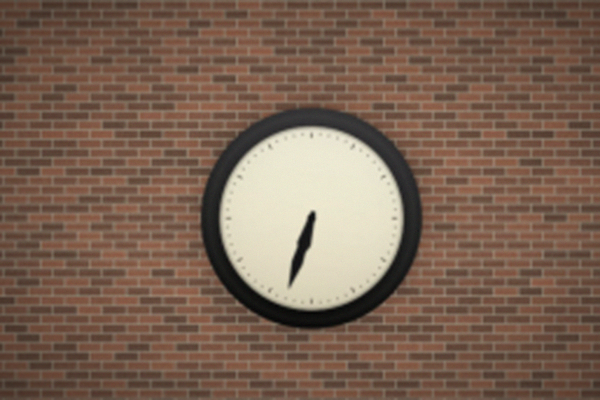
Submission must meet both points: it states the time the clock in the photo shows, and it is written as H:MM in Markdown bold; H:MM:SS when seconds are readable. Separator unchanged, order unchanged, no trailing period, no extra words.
**6:33**
